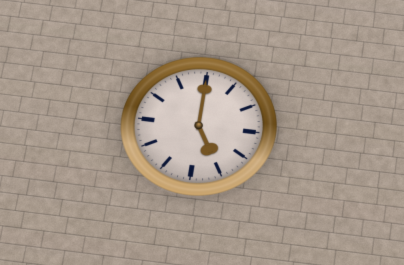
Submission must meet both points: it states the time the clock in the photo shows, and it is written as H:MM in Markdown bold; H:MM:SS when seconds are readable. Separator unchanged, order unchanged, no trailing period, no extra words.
**5:00**
